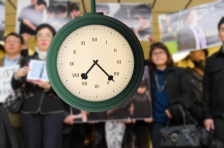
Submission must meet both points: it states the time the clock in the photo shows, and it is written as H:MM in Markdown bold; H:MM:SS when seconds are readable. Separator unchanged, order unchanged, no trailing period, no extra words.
**7:23**
